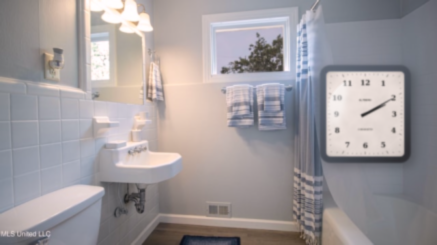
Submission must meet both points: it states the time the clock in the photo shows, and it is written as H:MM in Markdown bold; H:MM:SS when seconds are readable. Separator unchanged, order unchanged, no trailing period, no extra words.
**2:10**
